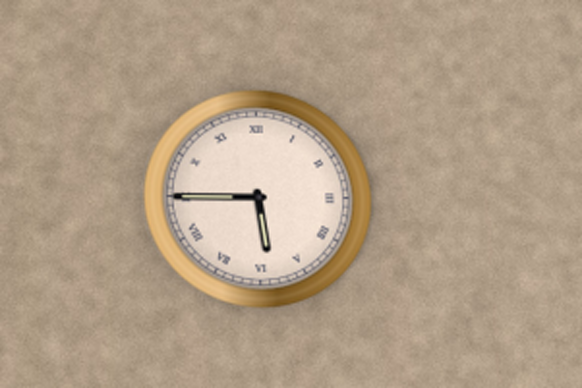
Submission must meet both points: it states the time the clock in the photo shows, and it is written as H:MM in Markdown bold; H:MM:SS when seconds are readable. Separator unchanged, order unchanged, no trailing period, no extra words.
**5:45**
